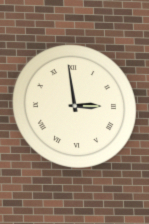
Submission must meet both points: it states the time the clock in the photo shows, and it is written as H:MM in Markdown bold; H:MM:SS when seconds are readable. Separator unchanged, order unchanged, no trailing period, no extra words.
**2:59**
